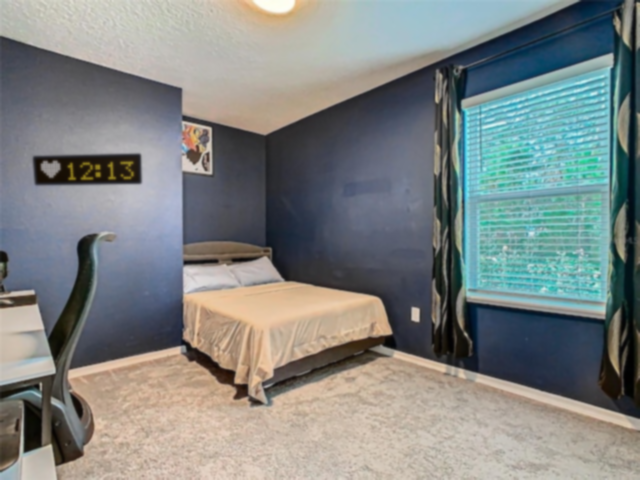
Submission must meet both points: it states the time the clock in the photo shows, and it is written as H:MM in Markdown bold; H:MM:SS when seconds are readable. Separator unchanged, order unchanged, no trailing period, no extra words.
**12:13**
